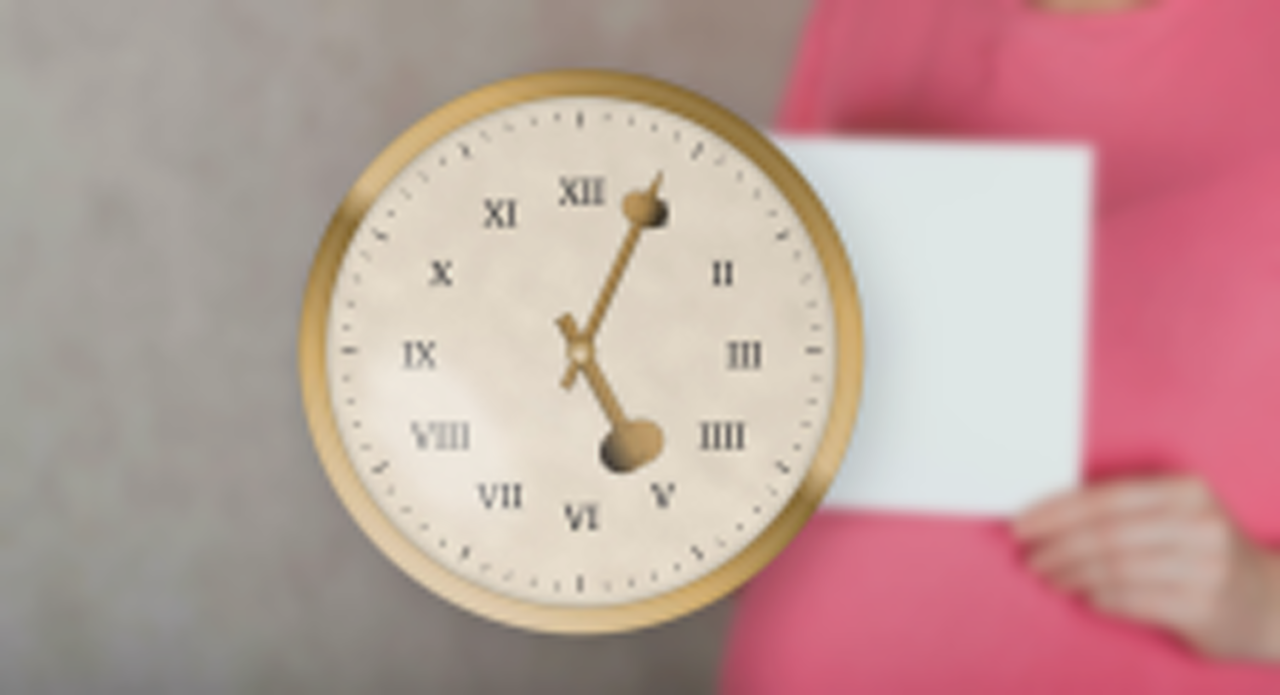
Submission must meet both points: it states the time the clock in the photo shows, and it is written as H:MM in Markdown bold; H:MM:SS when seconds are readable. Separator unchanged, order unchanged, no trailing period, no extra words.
**5:04**
